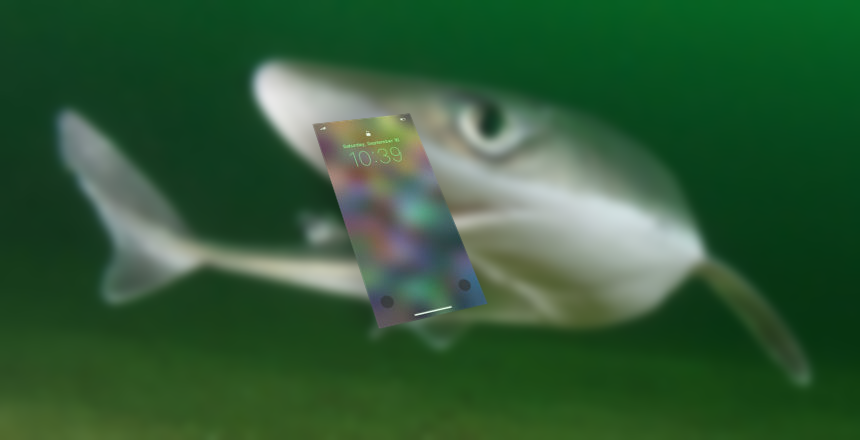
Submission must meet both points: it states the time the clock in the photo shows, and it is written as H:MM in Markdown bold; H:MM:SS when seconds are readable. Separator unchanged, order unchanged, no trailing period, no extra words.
**10:39**
